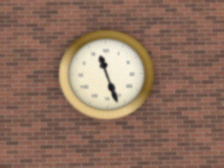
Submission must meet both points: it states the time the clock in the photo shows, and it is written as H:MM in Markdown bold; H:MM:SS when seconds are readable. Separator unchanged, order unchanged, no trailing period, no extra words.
**11:27**
